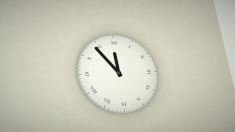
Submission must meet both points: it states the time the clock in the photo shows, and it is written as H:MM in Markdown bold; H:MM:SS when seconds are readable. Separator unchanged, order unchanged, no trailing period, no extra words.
**11:54**
